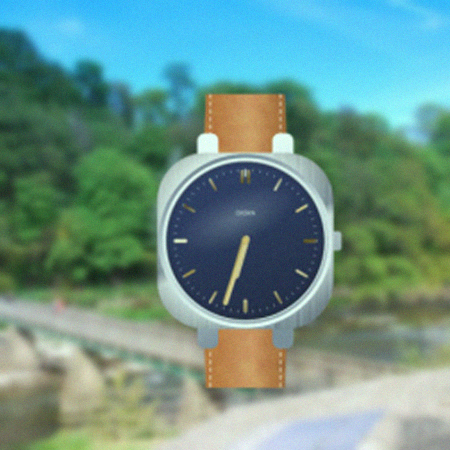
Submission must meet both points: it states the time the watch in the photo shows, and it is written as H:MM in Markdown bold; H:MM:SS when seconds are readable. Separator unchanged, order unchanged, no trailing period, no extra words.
**6:33**
